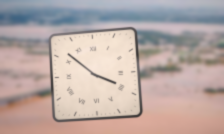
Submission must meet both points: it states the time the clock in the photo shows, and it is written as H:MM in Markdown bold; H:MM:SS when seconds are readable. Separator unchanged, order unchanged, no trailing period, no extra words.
**3:52**
